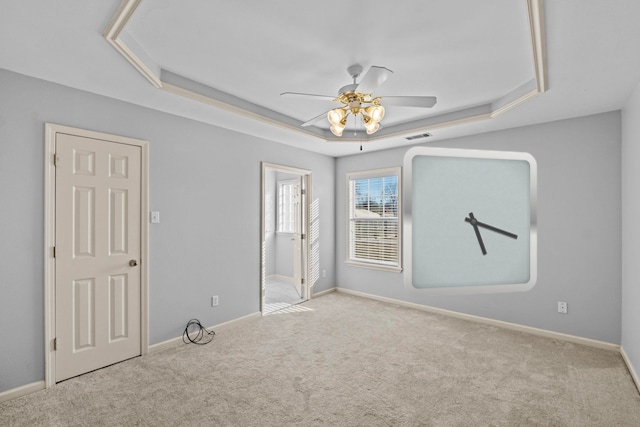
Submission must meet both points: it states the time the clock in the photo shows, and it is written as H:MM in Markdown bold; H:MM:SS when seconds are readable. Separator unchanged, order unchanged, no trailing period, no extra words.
**5:18**
